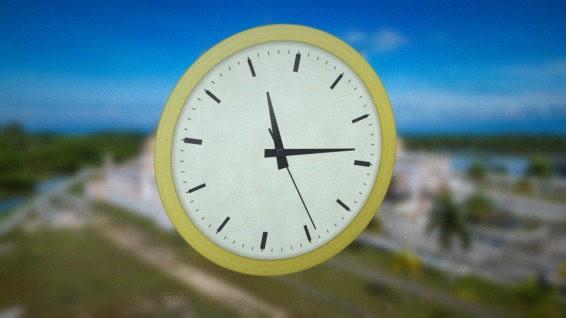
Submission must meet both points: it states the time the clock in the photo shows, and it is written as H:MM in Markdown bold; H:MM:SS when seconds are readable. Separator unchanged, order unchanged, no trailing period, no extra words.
**11:13:24**
